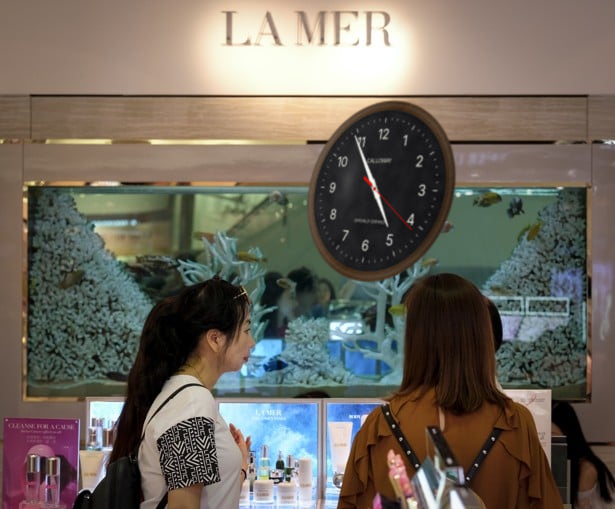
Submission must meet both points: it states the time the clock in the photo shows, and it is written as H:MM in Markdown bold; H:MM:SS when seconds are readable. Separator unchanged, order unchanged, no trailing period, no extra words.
**4:54:21**
